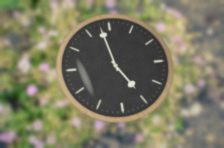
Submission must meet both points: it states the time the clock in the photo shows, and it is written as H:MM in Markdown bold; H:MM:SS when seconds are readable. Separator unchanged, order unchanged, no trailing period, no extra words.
**4:58**
